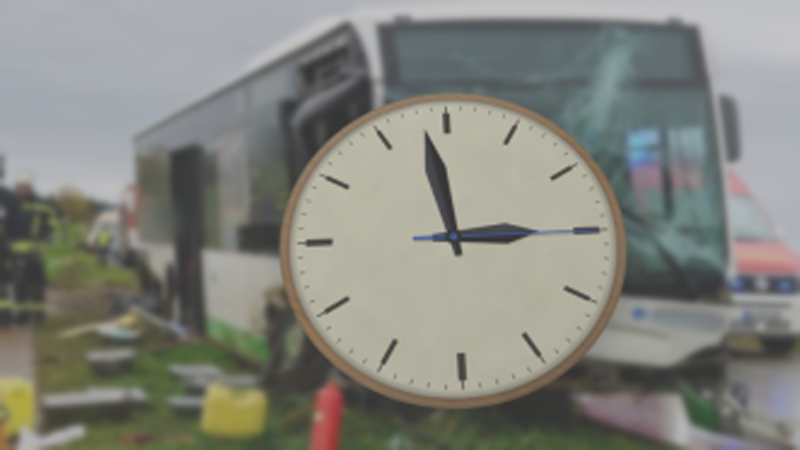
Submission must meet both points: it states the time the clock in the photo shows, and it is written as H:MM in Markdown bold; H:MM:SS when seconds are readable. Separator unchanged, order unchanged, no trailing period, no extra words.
**2:58:15**
